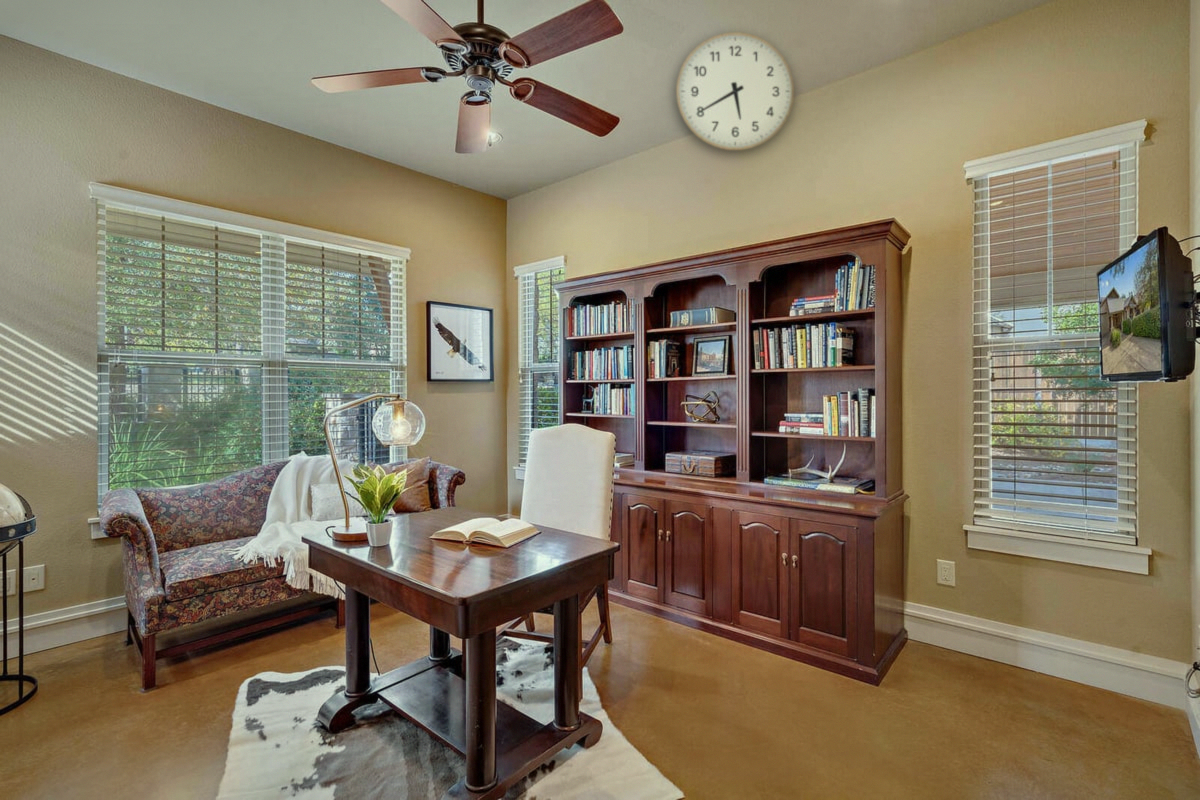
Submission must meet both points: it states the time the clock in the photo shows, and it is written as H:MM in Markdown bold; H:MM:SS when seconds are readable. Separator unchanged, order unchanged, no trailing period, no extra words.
**5:40**
